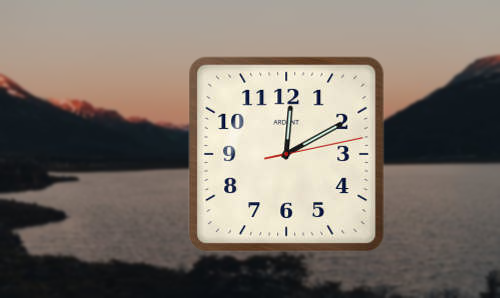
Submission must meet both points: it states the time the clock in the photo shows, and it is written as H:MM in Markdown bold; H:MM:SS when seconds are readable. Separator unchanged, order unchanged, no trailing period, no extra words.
**12:10:13**
